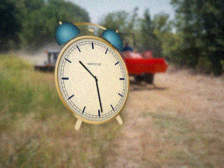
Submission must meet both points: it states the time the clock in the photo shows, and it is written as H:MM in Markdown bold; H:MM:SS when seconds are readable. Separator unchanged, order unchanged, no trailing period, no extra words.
**10:29**
